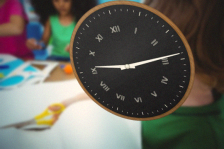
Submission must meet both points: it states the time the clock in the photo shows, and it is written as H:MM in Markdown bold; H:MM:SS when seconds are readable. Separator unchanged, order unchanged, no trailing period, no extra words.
**9:14**
